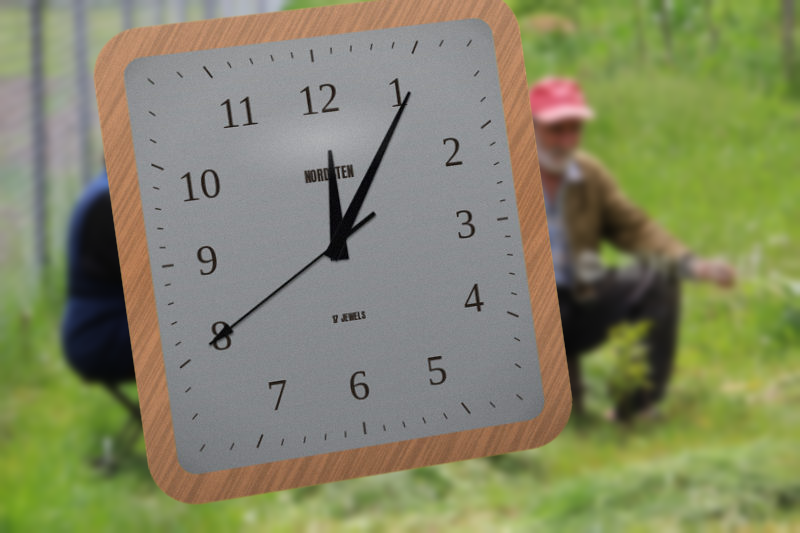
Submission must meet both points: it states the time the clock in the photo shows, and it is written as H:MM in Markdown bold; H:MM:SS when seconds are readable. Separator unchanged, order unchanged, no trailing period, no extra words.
**12:05:40**
